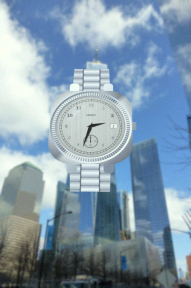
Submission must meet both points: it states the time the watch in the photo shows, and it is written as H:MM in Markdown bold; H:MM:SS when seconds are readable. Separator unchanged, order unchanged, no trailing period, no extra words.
**2:33**
